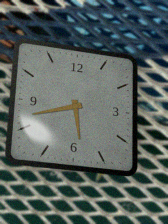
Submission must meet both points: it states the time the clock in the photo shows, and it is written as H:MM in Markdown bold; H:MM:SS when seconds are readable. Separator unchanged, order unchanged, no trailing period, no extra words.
**5:42**
